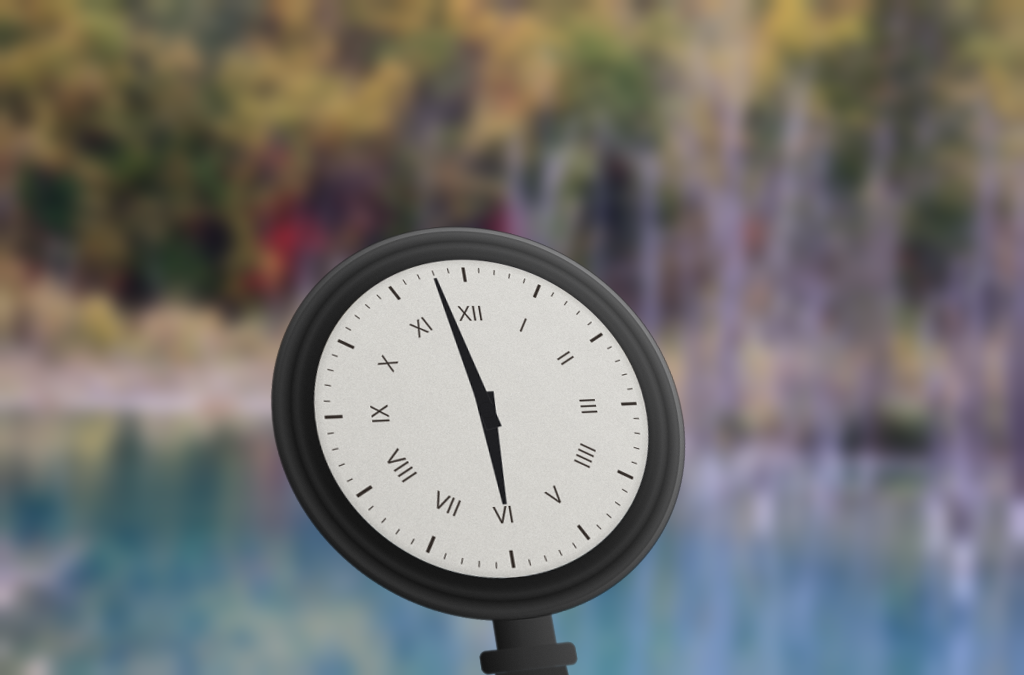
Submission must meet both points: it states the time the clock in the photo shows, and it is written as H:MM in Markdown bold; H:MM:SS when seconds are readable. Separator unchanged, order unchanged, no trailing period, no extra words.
**5:58**
